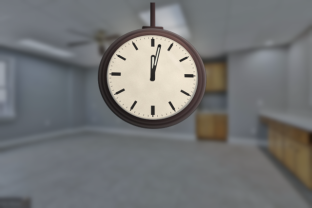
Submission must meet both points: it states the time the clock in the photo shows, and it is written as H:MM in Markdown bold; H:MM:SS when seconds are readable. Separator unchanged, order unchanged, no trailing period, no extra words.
**12:02**
